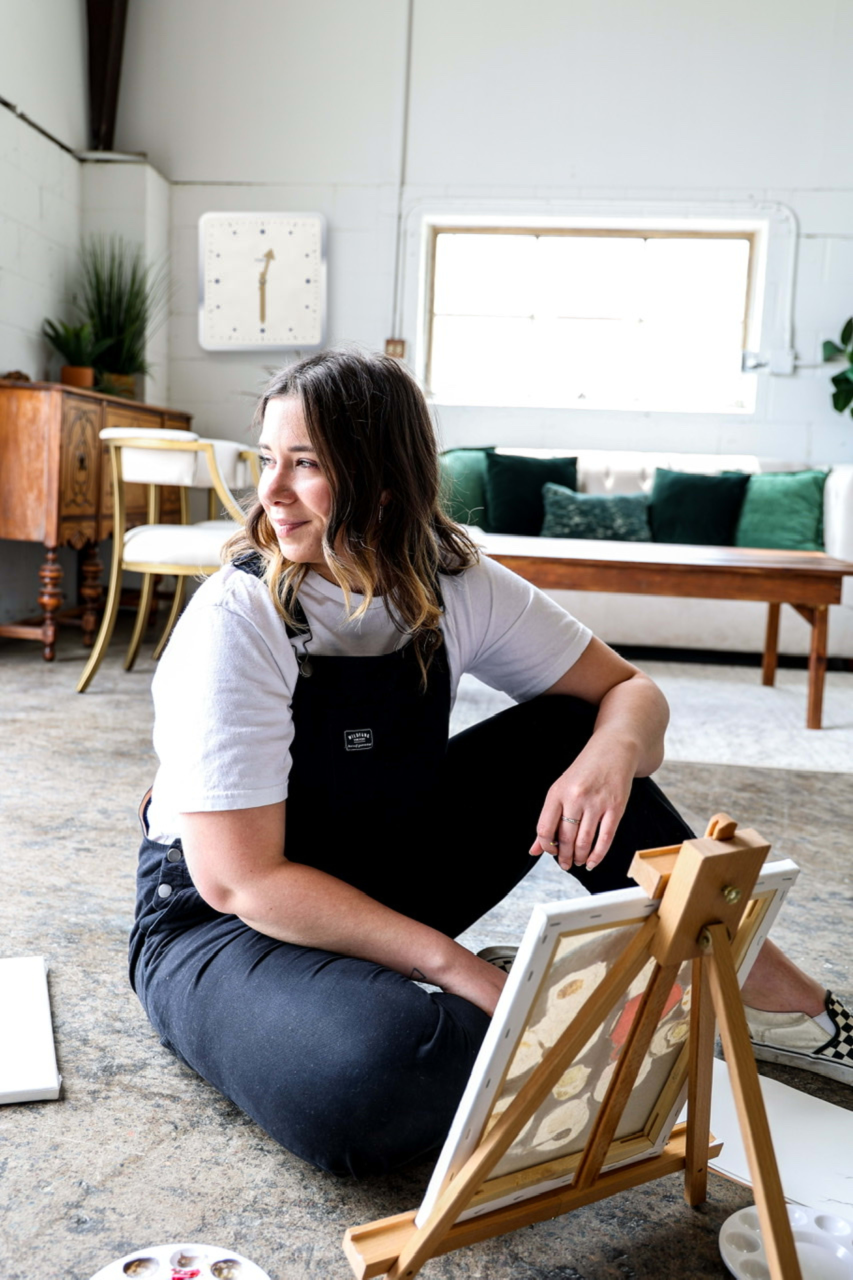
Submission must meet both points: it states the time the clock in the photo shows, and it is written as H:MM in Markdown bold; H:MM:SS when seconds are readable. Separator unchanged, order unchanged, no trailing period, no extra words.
**12:30**
